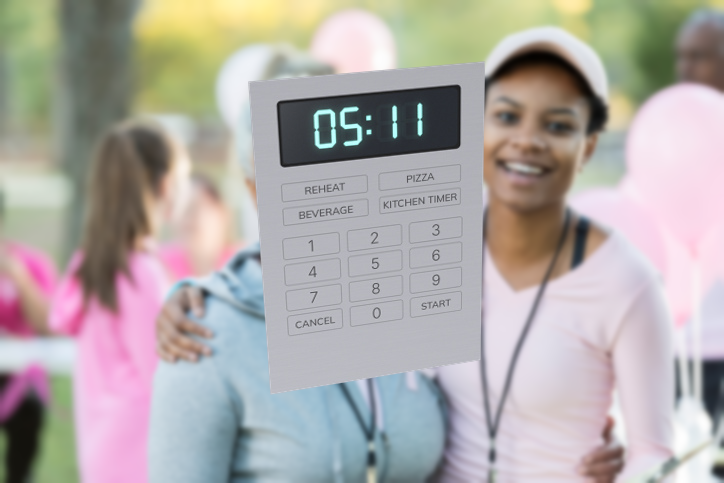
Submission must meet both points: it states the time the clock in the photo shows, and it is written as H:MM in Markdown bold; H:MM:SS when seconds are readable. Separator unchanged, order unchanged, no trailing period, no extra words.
**5:11**
